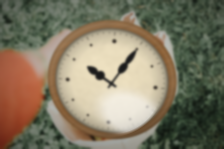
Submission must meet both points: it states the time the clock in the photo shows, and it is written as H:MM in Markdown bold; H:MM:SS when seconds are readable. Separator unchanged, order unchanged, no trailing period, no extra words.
**10:05**
